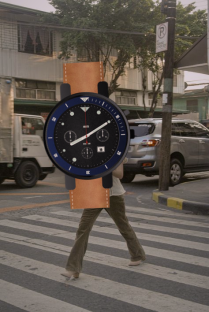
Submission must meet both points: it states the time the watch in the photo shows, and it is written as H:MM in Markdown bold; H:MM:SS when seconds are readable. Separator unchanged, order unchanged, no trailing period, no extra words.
**8:10**
